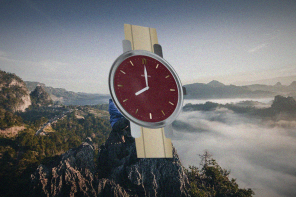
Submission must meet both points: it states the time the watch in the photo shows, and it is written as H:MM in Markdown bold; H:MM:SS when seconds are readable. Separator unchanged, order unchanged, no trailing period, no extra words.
**8:00**
